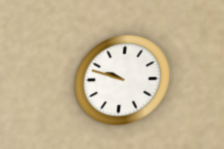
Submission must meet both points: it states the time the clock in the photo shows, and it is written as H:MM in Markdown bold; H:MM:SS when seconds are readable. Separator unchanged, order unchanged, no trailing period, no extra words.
**9:48**
